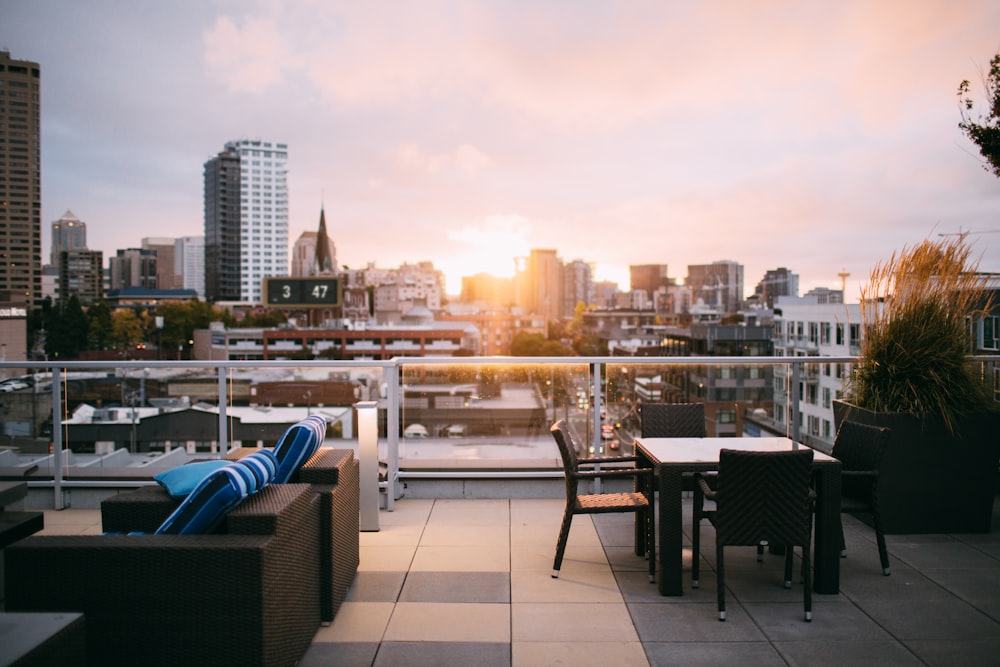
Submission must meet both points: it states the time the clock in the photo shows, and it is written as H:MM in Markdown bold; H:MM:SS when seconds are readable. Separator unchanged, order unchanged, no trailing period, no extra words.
**3:47**
